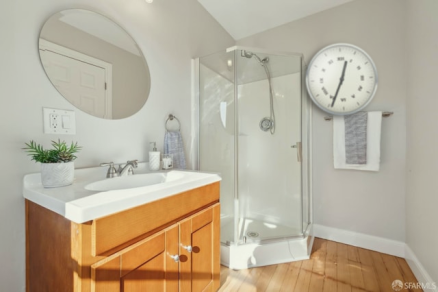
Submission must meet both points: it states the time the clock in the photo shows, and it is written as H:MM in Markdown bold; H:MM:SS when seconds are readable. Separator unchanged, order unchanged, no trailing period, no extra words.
**12:34**
